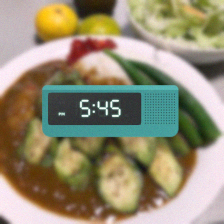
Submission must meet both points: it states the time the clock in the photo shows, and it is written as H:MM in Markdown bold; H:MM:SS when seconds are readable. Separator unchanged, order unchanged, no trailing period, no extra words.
**5:45**
